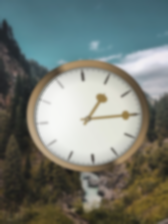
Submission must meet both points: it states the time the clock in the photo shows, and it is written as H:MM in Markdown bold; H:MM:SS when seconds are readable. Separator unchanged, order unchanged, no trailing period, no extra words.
**1:15**
